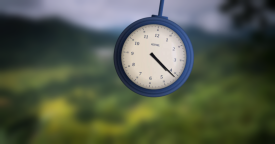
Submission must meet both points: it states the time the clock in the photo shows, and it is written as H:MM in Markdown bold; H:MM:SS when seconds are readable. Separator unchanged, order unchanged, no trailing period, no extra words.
**4:21**
